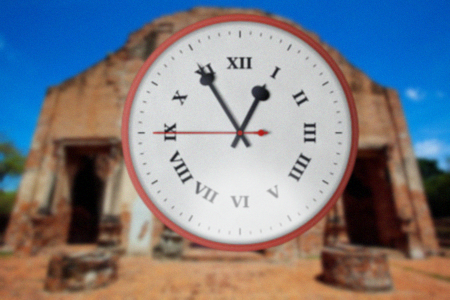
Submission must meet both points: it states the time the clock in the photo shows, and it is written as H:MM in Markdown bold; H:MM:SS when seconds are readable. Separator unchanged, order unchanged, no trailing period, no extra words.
**12:54:45**
